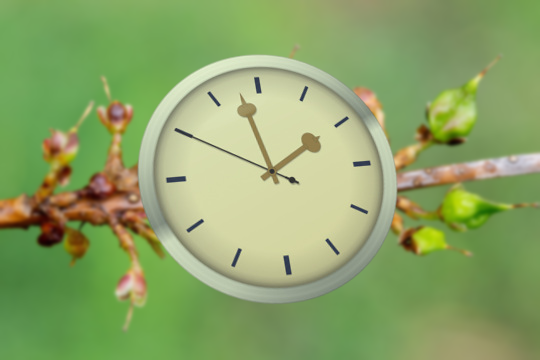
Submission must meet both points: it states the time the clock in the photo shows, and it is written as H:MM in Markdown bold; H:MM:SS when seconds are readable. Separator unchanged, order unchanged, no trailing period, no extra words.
**1:57:50**
